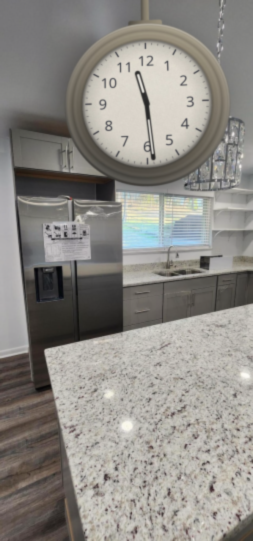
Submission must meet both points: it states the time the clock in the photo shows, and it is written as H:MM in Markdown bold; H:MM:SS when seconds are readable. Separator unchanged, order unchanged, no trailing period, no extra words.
**11:29**
